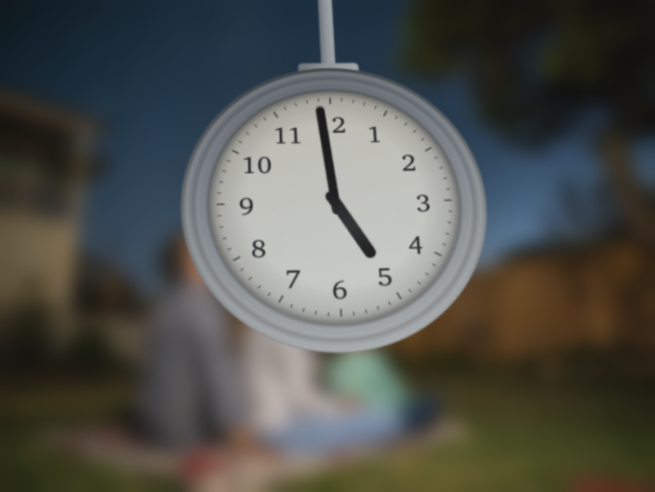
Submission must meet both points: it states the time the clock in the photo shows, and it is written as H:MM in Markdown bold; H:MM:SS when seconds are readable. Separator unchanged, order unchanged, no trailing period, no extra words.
**4:59**
